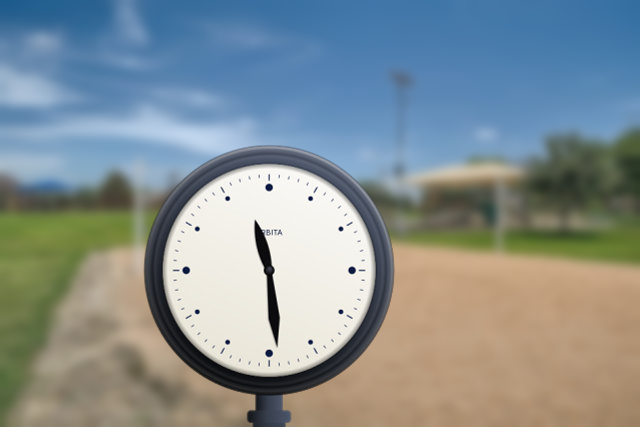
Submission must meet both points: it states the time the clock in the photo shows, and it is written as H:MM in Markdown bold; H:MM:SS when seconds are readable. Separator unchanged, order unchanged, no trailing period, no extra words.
**11:29**
